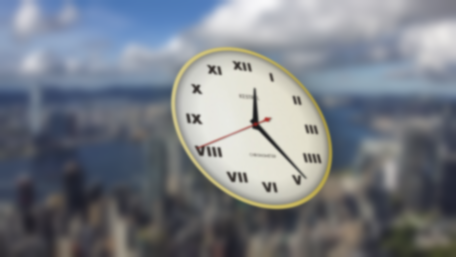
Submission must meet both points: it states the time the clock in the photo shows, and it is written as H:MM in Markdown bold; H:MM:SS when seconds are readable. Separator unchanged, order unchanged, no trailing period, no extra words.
**12:23:41**
